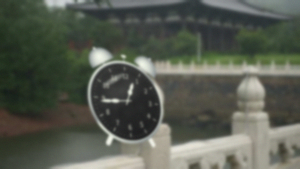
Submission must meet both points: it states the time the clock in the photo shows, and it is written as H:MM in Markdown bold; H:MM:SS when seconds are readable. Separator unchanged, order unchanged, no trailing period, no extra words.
**12:44**
